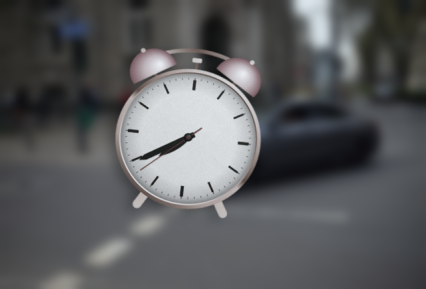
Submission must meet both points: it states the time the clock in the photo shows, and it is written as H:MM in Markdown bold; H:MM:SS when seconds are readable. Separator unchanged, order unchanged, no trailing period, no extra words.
**7:39:38**
